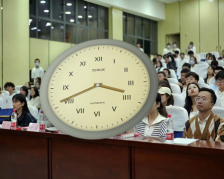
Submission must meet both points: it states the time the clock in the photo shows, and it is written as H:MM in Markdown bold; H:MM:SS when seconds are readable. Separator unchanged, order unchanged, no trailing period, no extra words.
**3:41**
